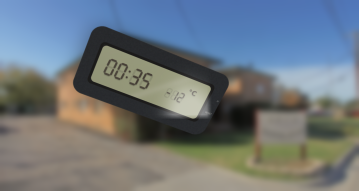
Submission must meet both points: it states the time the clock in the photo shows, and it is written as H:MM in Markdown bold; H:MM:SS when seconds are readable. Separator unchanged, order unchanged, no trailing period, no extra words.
**0:35**
